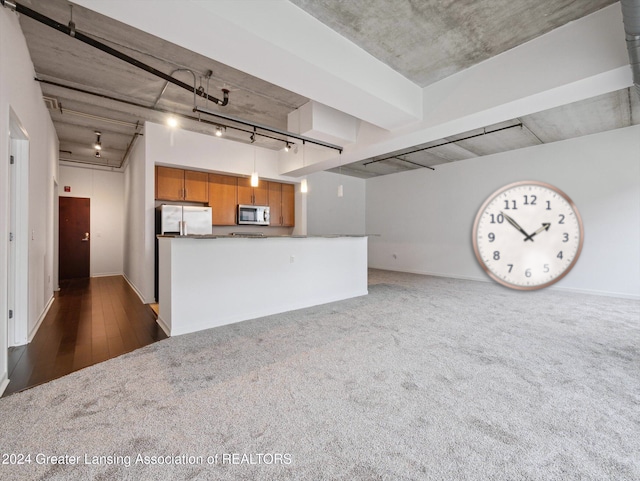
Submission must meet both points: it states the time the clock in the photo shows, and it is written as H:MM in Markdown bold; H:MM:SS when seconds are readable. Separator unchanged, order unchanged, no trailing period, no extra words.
**1:52**
